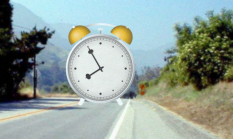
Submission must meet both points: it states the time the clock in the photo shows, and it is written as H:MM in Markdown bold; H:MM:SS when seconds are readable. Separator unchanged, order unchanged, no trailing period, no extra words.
**7:55**
